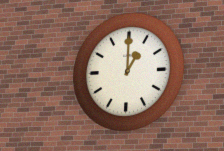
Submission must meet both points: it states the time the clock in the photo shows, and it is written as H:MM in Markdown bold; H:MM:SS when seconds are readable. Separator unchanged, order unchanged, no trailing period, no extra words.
**1:00**
